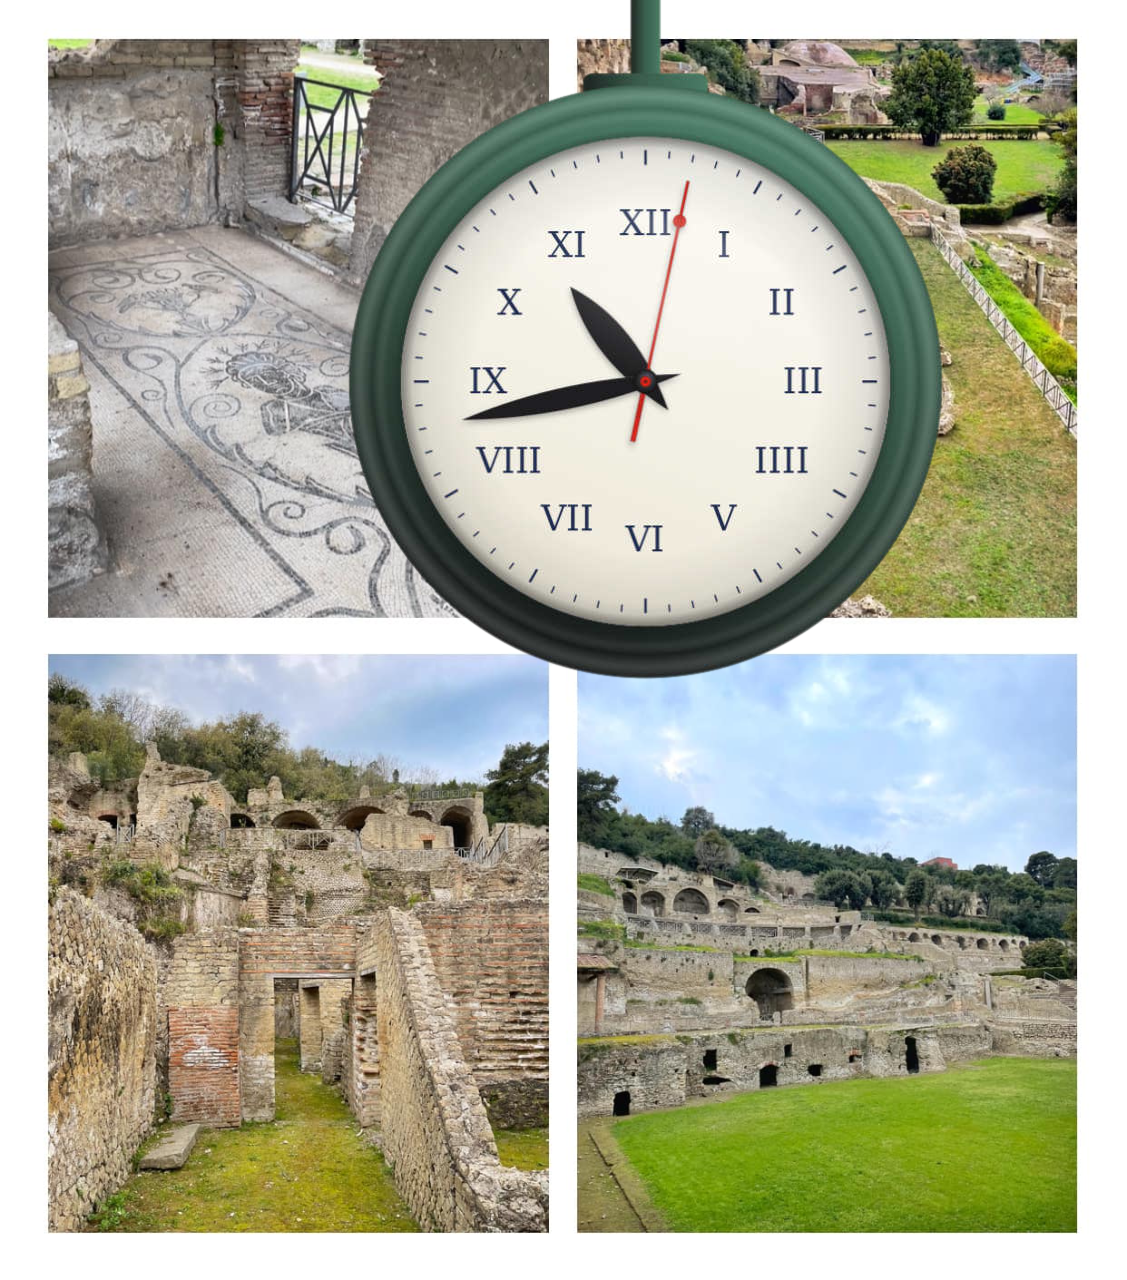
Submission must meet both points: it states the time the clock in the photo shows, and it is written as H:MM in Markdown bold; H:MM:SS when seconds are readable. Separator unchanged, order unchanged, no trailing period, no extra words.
**10:43:02**
